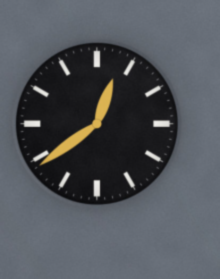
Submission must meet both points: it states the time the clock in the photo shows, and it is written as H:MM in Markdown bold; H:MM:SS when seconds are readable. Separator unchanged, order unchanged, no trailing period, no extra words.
**12:39**
